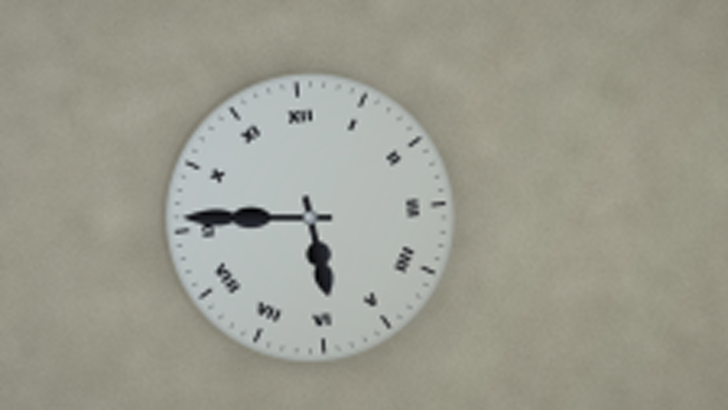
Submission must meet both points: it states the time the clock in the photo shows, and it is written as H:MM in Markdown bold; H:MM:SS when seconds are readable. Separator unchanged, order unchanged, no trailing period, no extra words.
**5:46**
